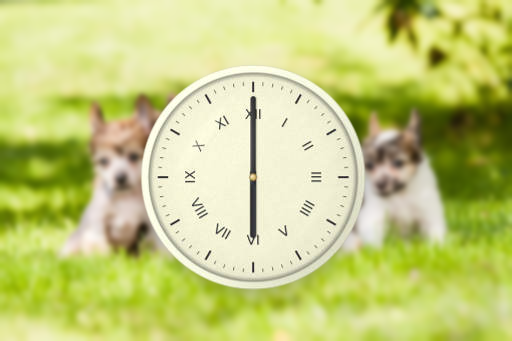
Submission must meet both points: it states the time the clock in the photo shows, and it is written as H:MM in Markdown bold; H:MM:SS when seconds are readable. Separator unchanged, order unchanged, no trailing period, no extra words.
**6:00**
